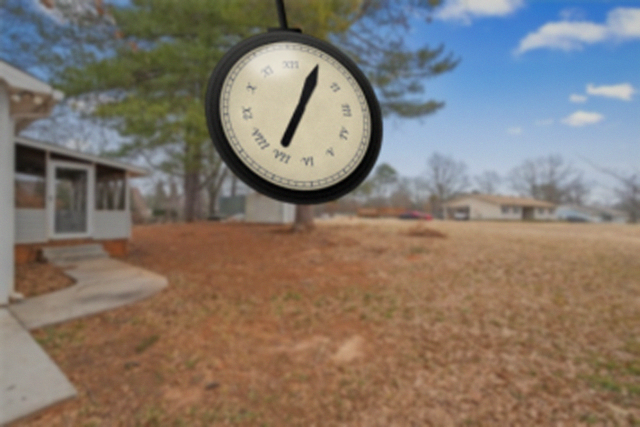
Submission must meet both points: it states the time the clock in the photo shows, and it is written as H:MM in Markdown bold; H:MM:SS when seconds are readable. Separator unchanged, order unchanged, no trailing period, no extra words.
**7:05**
